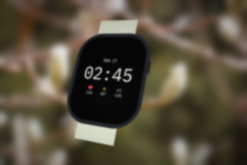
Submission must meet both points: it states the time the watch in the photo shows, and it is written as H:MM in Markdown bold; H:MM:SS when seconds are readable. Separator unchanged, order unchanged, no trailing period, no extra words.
**2:45**
